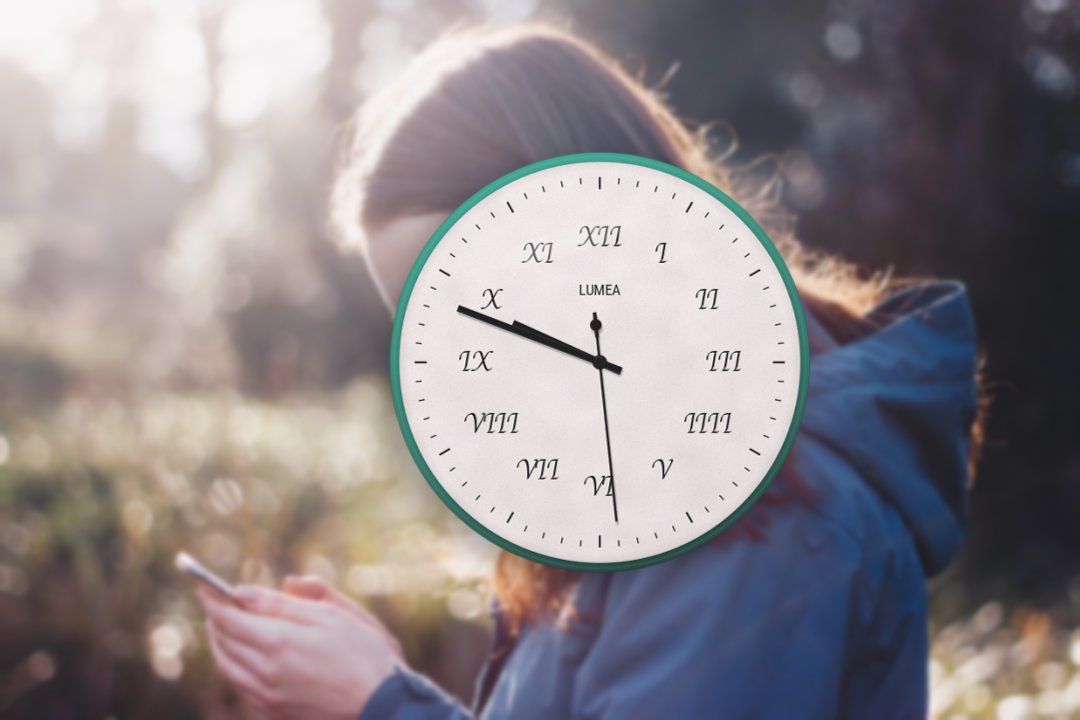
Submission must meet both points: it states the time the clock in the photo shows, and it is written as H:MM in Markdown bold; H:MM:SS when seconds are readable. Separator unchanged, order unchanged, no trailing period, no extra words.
**9:48:29**
